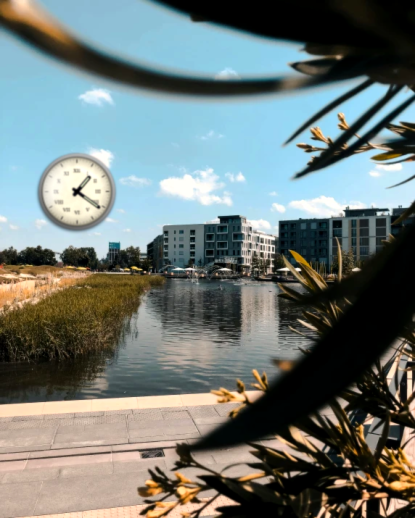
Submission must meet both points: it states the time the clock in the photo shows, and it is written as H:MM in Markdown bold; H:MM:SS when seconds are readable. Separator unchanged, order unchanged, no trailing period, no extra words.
**1:21**
